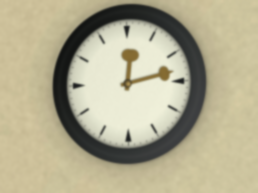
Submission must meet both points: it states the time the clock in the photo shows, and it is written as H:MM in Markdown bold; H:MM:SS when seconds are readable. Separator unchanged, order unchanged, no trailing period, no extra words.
**12:13**
